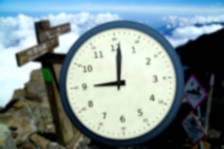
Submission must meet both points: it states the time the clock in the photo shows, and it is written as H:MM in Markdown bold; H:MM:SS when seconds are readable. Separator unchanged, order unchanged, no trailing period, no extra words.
**9:01**
